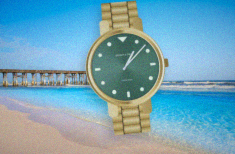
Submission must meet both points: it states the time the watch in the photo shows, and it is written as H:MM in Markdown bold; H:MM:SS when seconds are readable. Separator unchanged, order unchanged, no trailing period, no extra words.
**1:08**
